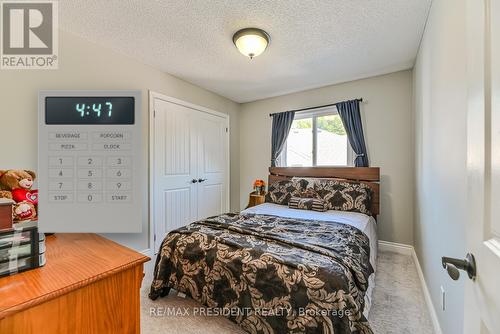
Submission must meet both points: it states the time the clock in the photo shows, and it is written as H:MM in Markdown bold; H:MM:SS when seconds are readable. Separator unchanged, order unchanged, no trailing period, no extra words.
**4:47**
